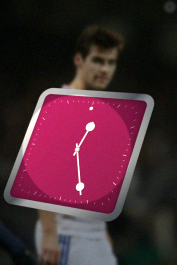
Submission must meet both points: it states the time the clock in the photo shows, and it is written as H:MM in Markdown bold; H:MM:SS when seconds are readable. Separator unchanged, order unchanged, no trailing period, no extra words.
**12:26**
